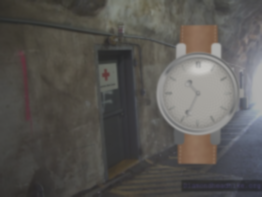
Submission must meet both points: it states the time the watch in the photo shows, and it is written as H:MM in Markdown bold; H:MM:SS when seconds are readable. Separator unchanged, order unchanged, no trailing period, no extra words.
**10:34**
